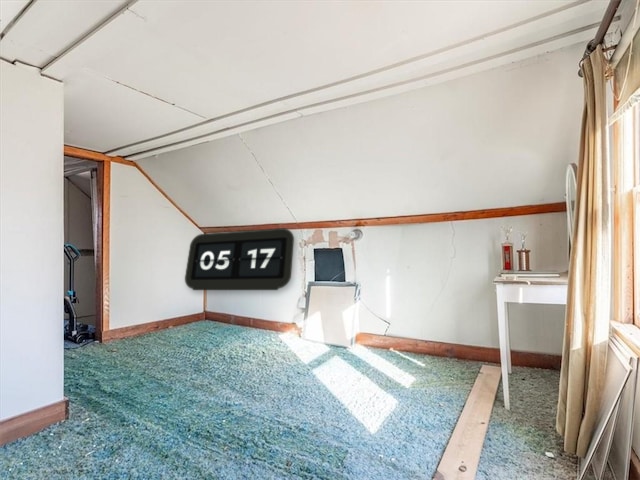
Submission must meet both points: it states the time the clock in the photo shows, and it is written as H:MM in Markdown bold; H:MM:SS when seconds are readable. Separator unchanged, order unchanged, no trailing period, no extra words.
**5:17**
